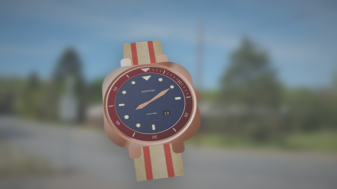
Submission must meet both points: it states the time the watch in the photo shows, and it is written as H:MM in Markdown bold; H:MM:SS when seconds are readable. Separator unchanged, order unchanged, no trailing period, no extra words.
**8:10**
